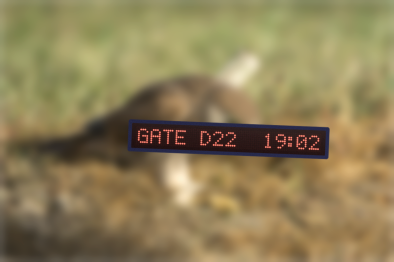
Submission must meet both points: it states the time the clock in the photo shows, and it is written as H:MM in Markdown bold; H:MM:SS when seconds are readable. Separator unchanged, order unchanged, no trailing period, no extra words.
**19:02**
